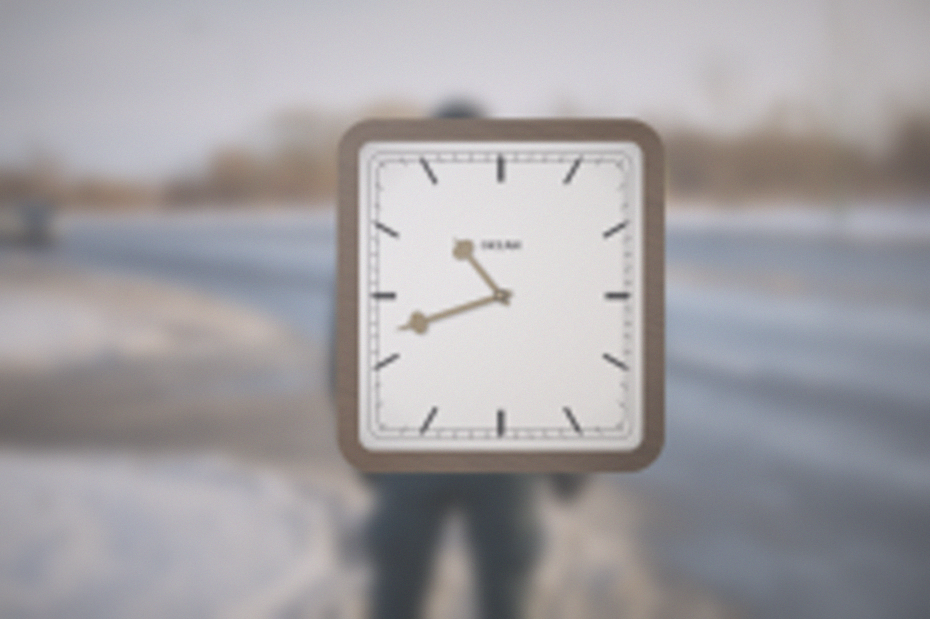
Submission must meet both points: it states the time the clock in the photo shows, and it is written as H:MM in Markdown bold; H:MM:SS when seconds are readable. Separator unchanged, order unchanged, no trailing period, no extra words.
**10:42**
